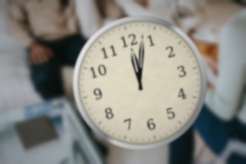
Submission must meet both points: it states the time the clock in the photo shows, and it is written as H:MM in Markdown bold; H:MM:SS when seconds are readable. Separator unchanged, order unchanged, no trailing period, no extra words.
**12:03**
